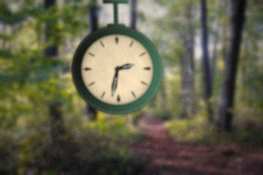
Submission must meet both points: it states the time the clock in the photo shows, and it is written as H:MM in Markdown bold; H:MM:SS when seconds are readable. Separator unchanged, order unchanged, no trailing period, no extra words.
**2:32**
